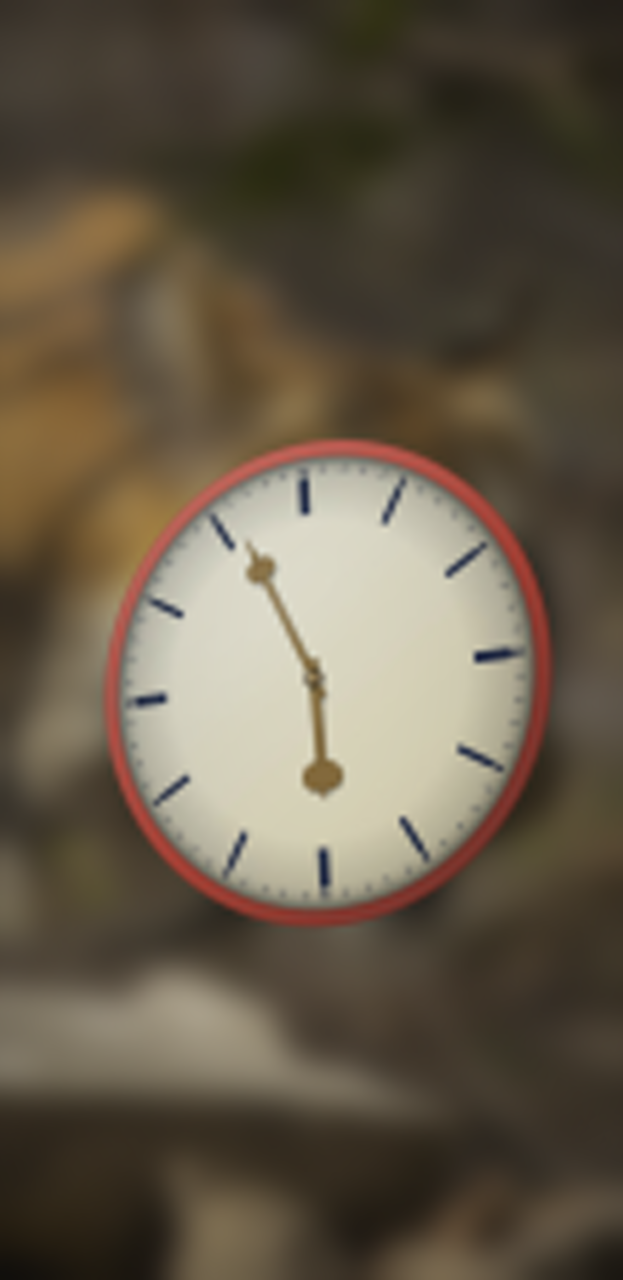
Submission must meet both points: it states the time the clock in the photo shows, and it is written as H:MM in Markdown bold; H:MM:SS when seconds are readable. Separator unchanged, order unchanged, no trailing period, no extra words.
**5:56**
